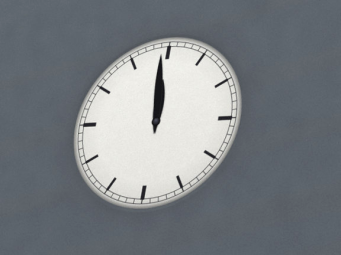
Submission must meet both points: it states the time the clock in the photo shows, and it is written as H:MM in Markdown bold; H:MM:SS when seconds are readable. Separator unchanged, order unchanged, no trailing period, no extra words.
**11:59**
